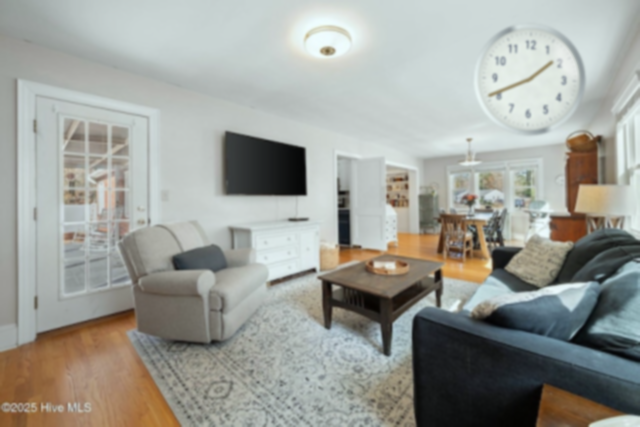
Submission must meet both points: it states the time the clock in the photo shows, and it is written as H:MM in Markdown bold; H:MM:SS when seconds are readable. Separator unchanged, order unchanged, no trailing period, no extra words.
**1:41**
